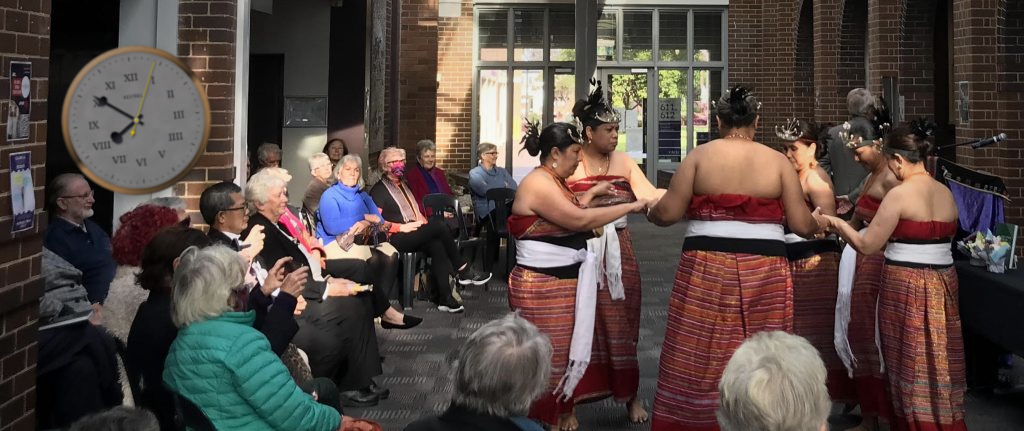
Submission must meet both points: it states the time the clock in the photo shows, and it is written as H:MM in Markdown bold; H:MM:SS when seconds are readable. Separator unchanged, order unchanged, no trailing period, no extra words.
**7:51:04**
